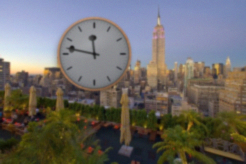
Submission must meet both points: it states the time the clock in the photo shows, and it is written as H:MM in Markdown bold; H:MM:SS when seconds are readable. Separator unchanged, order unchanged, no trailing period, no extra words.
**11:47**
